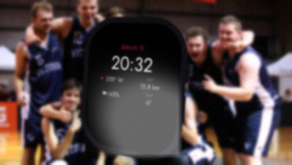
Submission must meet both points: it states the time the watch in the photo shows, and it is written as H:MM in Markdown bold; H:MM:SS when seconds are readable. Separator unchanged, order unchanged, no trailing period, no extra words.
**20:32**
